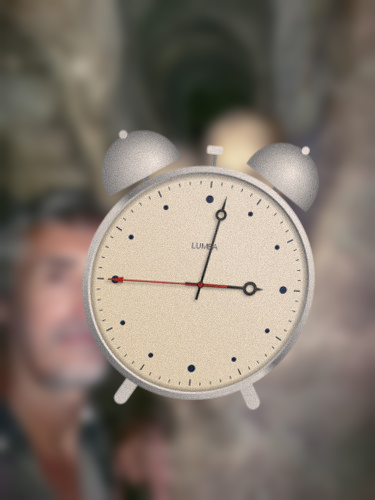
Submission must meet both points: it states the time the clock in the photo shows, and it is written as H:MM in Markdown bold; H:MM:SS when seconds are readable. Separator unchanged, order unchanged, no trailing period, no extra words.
**3:01:45**
